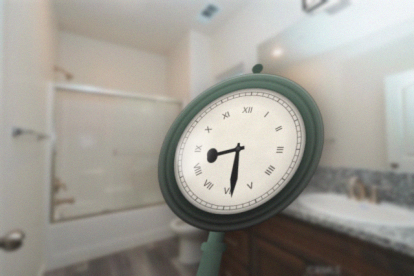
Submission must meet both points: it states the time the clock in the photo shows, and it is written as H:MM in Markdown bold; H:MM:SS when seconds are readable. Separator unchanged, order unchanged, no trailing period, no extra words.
**8:29**
